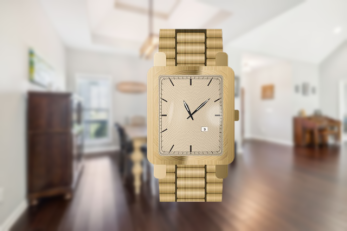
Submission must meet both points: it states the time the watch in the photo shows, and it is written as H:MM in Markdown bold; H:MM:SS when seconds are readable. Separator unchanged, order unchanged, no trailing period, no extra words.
**11:08**
